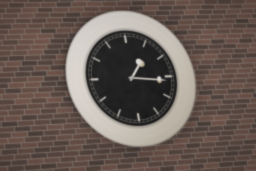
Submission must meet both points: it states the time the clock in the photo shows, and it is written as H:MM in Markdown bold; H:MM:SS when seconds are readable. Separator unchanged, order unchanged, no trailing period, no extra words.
**1:16**
